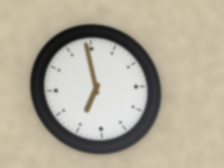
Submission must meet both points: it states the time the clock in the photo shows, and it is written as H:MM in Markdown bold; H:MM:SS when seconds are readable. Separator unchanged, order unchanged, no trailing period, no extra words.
**6:59**
